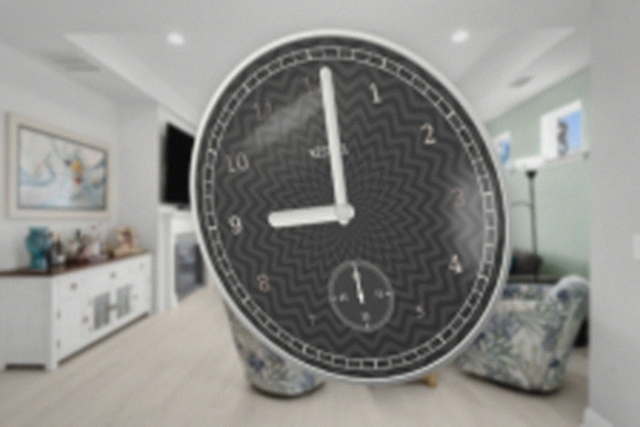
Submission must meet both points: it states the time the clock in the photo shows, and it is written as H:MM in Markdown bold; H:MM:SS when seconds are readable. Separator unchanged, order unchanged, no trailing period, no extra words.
**9:01**
